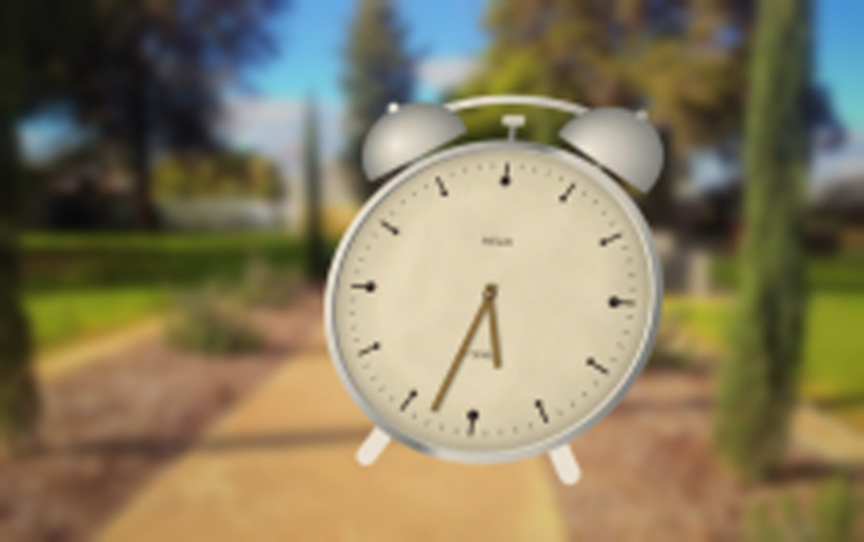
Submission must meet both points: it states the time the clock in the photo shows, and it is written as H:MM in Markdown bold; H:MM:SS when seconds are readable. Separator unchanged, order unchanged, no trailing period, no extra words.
**5:33**
